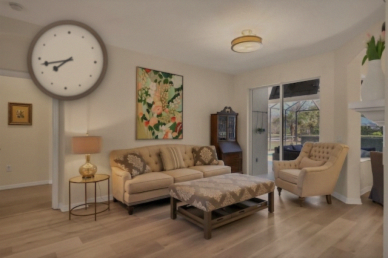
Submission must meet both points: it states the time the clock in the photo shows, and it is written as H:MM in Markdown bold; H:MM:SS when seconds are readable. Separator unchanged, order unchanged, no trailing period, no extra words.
**7:43**
